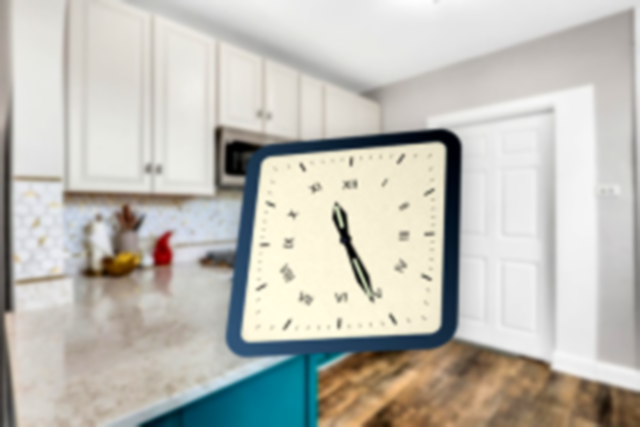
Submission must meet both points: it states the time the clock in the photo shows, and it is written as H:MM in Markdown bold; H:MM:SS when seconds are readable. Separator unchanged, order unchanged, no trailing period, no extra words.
**11:26**
